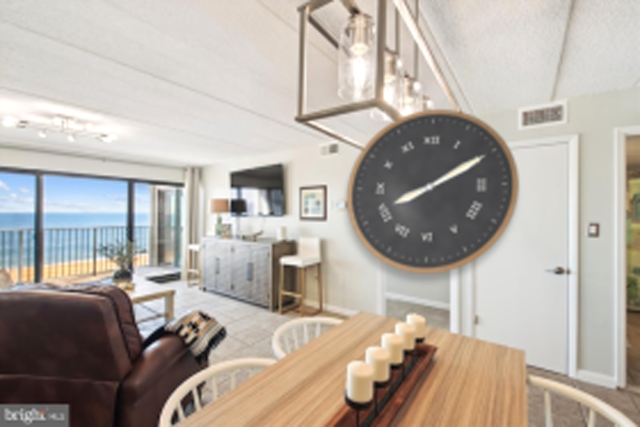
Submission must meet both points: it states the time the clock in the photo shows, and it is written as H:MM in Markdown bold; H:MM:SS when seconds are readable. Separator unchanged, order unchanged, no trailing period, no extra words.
**8:10**
